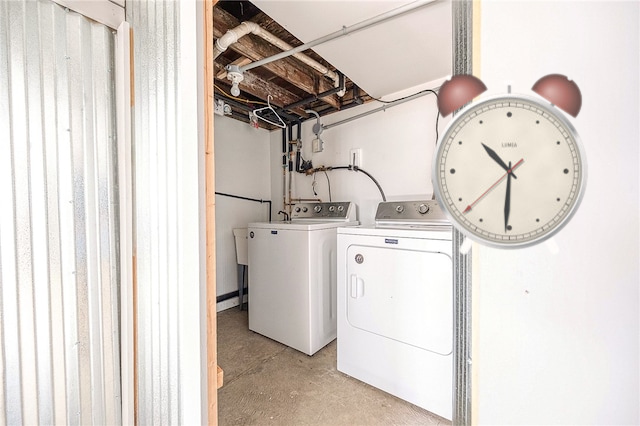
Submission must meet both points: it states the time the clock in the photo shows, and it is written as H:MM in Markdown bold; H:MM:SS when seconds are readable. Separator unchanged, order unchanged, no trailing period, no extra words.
**10:30:38**
